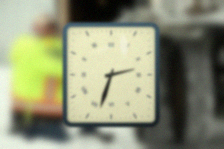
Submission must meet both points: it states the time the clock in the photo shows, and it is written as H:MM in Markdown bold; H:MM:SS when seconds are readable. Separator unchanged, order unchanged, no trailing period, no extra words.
**2:33**
